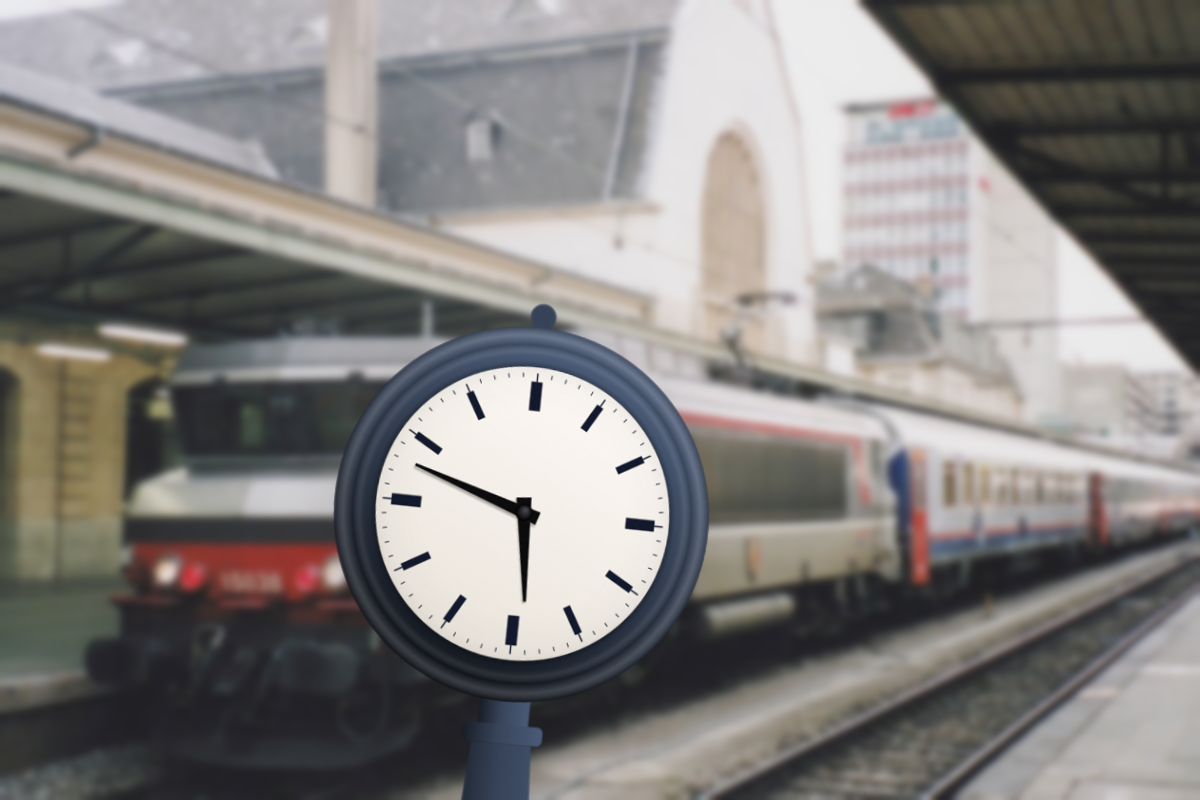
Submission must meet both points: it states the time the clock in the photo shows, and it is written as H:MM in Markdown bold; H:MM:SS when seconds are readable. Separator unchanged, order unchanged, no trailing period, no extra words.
**5:48**
